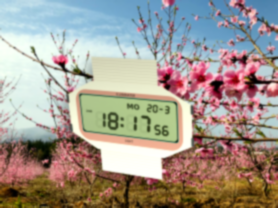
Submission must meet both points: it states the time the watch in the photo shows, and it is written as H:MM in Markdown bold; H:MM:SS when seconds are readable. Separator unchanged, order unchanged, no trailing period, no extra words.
**18:17**
